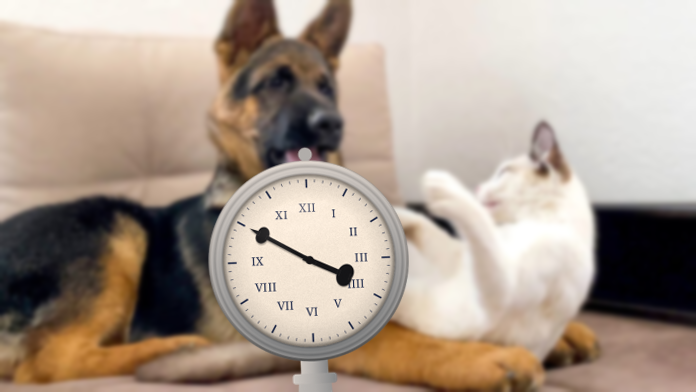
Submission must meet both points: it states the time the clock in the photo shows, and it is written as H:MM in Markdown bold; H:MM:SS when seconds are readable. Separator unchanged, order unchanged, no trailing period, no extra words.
**3:50**
